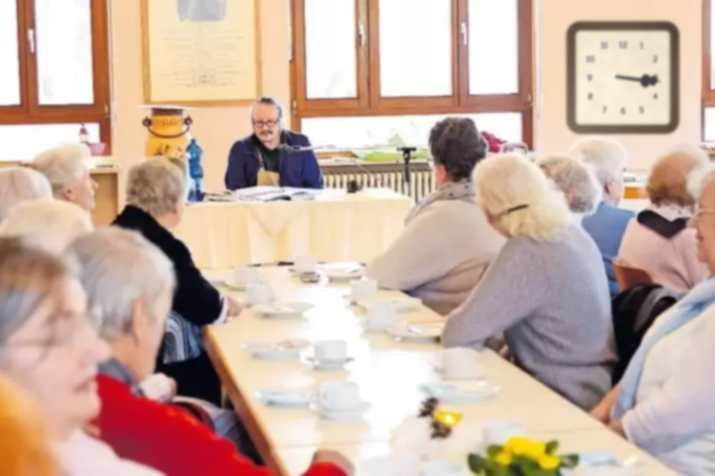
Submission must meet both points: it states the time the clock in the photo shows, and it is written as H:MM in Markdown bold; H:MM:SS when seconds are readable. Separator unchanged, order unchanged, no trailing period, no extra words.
**3:16**
